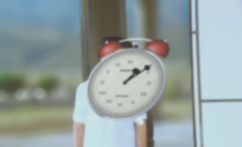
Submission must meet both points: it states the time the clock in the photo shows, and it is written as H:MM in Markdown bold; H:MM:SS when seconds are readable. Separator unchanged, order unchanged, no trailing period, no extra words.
**1:08**
